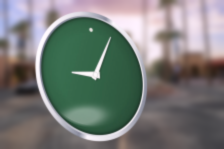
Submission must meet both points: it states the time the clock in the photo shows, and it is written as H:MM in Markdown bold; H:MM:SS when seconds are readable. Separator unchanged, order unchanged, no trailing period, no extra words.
**9:05**
